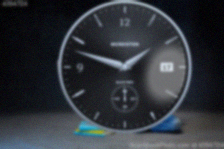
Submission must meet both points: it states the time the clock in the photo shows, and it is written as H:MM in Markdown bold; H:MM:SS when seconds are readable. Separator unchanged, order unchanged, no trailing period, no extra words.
**1:48**
